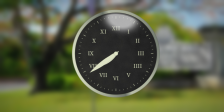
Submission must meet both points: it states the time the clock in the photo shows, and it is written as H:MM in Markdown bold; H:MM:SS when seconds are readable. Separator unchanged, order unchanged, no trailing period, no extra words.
**7:39**
